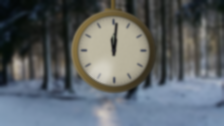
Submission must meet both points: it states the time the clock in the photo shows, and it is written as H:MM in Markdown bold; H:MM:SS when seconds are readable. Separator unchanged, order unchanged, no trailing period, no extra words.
**12:01**
